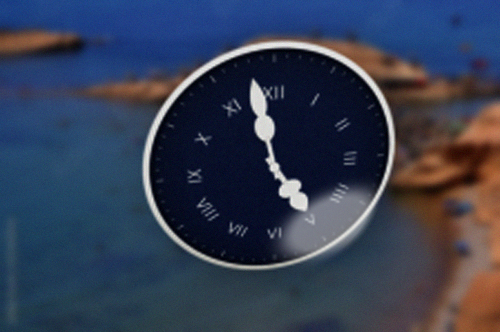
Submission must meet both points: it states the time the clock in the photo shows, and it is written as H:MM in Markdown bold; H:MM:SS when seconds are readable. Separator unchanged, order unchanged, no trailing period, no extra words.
**4:58**
